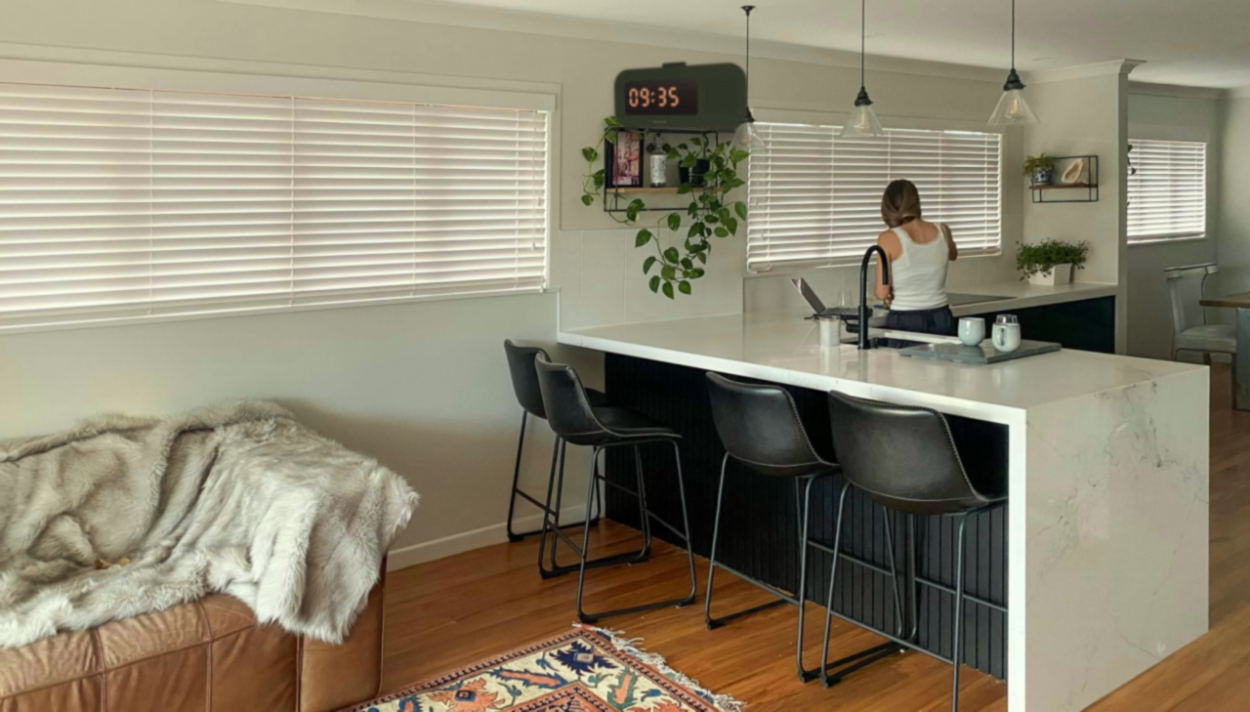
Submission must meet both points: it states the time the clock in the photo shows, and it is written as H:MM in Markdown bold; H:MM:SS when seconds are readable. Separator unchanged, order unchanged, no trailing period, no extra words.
**9:35**
